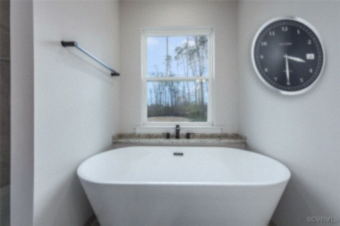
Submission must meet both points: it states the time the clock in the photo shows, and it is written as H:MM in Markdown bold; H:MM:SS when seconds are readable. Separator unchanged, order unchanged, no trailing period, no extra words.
**3:30**
